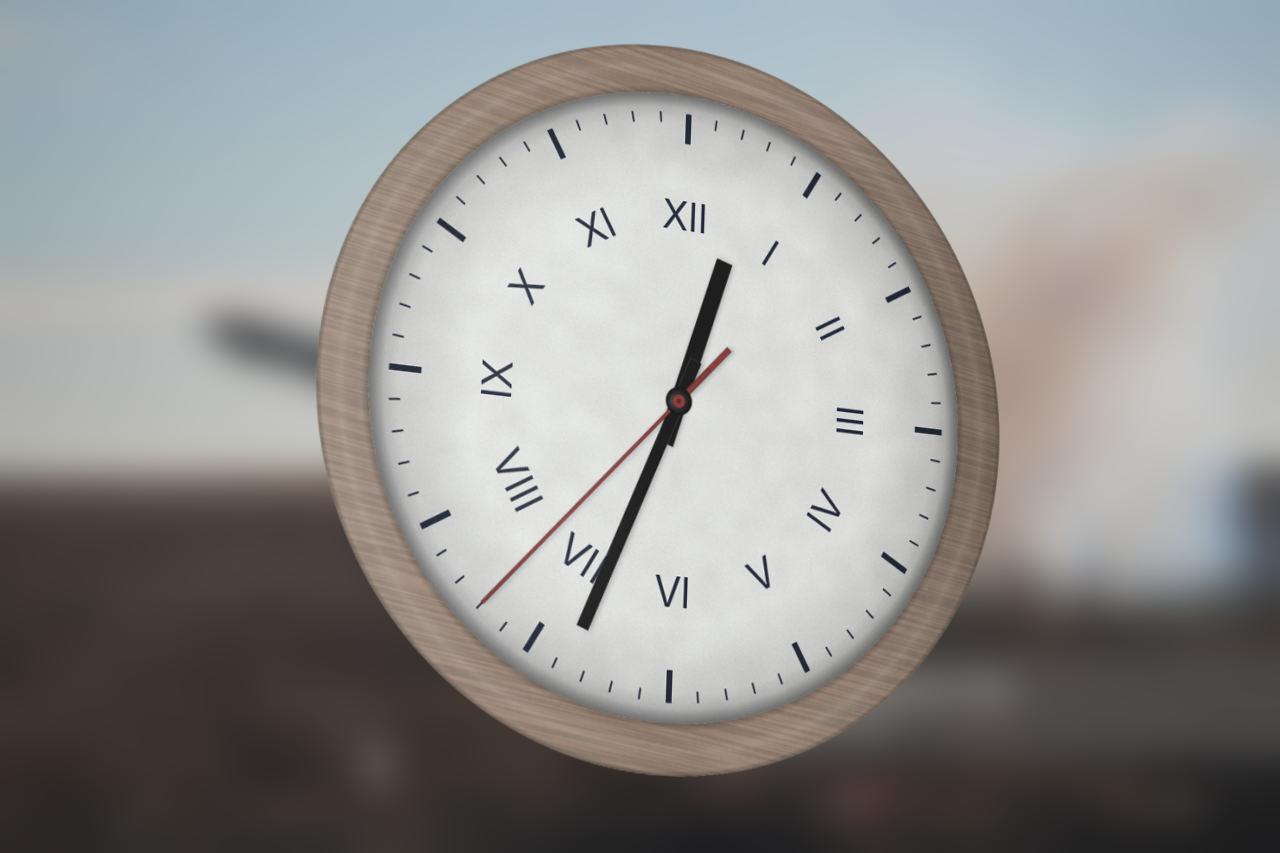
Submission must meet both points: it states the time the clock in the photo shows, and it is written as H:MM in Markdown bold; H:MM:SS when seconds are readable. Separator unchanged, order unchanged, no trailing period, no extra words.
**12:33:37**
